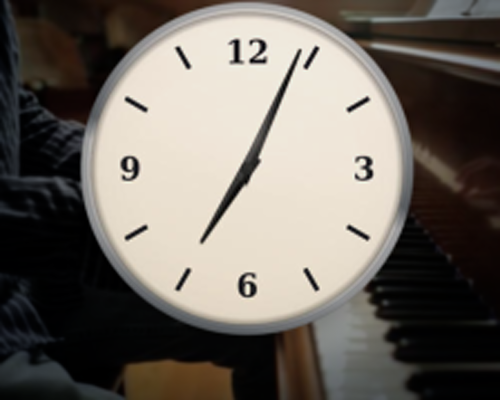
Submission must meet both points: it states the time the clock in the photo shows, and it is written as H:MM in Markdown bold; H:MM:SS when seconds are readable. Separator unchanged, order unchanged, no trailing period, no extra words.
**7:04**
